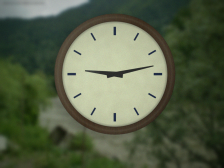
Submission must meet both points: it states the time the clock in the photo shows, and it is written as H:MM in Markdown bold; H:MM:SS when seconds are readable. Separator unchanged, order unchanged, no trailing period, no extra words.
**9:13**
